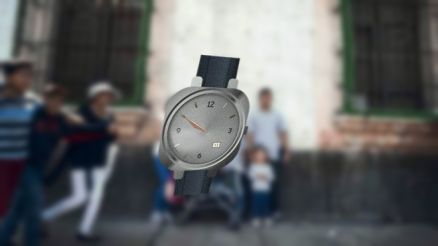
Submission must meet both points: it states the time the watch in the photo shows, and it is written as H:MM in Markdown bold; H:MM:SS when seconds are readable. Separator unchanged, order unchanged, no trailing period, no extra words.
**9:50**
